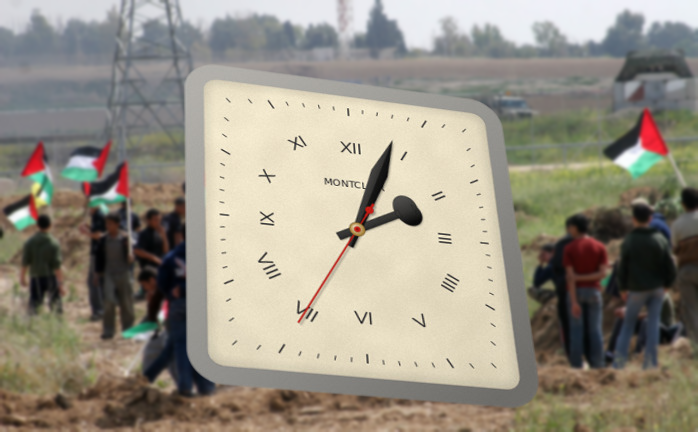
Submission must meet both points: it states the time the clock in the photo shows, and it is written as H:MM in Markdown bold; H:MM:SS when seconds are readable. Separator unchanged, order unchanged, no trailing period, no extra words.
**2:03:35**
